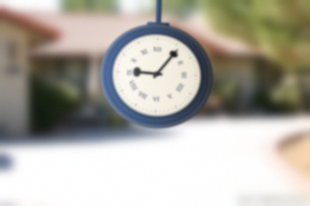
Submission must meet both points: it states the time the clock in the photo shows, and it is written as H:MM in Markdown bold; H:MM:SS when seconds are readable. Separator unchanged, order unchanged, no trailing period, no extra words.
**9:06**
